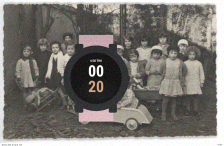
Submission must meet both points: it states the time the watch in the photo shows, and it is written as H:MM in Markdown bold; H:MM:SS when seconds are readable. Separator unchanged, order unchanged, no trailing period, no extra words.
**0:20**
